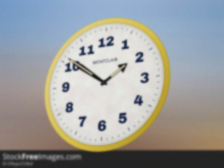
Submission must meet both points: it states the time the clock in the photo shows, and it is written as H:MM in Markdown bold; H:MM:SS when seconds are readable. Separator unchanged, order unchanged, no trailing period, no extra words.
**1:51**
